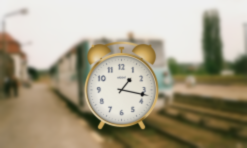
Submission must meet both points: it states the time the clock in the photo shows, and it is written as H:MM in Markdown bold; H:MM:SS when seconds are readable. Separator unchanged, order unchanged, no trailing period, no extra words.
**1:17**
